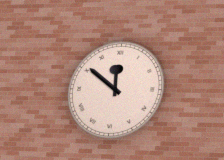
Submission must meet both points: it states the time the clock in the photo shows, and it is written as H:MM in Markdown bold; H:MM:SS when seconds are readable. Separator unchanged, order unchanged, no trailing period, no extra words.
**11:51**
